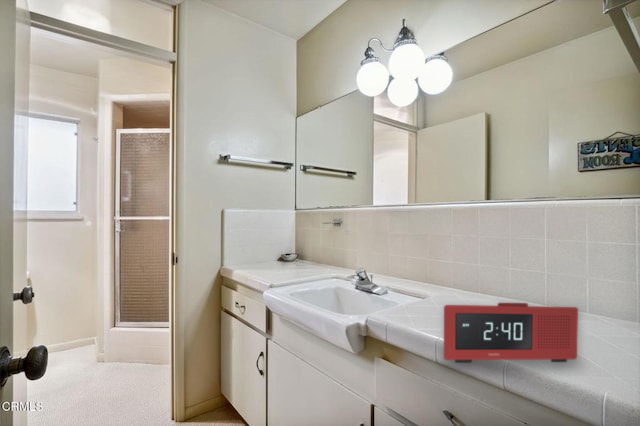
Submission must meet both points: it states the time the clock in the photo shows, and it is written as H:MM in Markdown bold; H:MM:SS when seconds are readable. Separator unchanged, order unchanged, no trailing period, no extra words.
**2:40**
